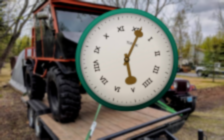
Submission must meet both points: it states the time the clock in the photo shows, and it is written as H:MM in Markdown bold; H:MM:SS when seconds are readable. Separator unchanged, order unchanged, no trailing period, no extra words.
**5:01**
